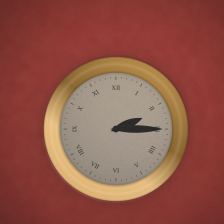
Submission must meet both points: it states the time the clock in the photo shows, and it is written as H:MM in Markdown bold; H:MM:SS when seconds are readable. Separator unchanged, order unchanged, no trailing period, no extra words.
**2:15**
